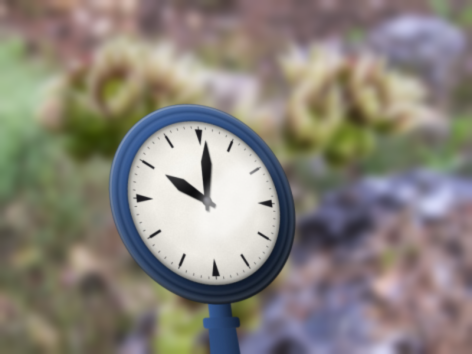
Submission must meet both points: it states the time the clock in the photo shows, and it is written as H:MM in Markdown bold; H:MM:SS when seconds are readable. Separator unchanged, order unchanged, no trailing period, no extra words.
**10:01**
